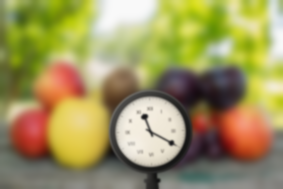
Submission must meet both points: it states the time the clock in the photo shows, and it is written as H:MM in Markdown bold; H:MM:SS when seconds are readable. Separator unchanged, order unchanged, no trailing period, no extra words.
**11:20**
